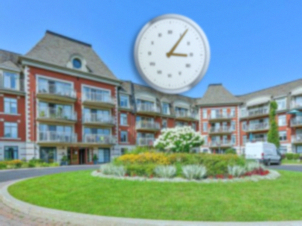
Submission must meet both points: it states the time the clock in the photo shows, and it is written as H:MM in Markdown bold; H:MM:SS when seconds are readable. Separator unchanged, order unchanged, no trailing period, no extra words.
**3:06**
